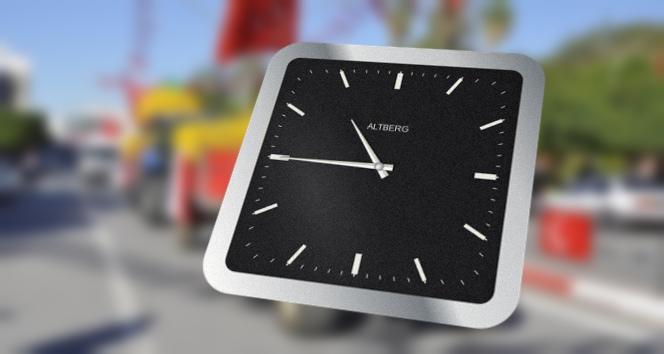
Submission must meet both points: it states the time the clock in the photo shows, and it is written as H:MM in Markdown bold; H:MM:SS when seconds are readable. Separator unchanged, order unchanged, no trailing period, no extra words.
**10:45**
